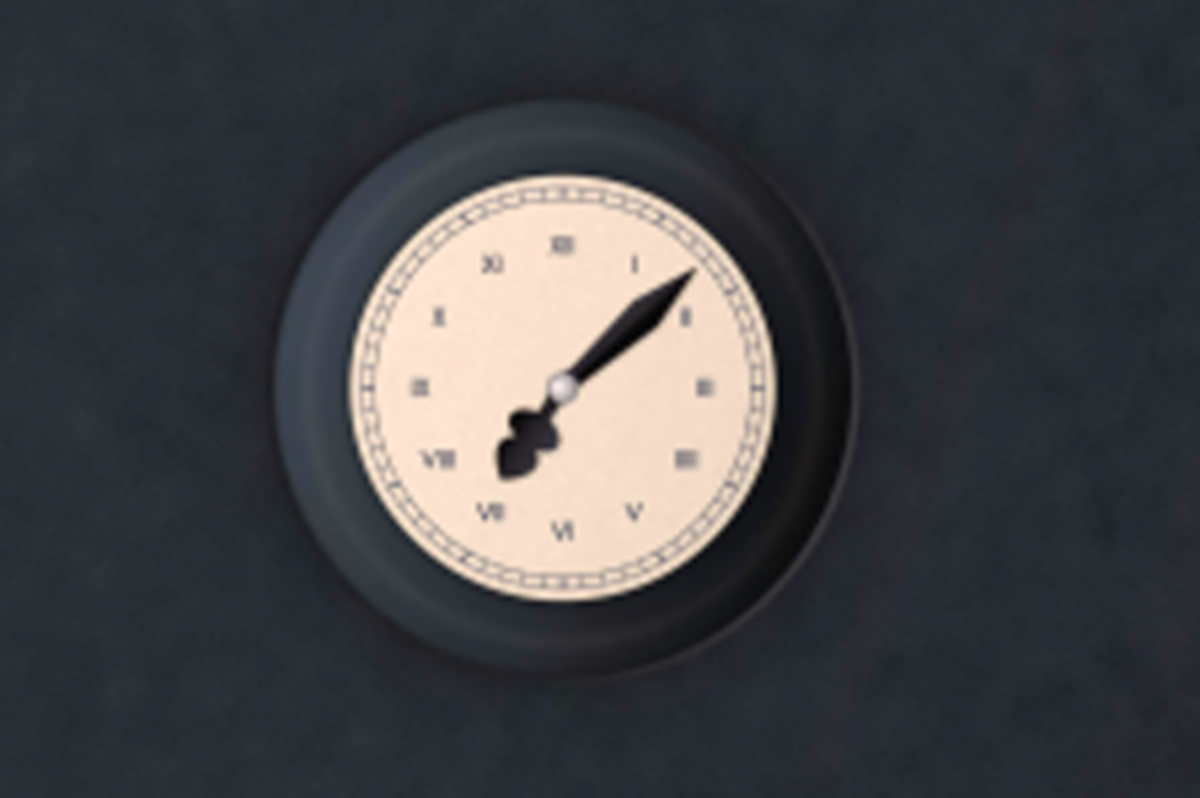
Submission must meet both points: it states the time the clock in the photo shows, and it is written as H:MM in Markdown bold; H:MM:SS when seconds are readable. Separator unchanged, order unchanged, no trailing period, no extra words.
**7:08**
